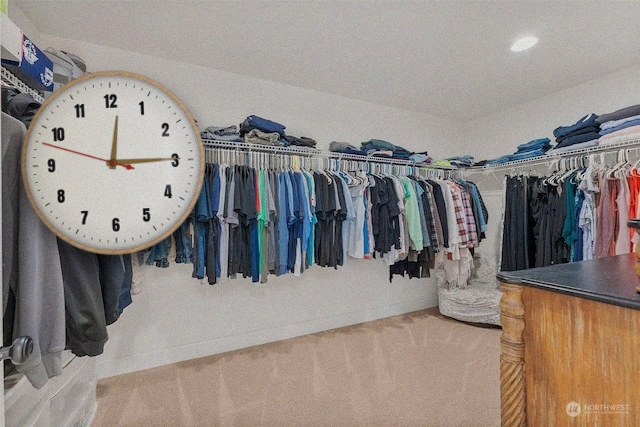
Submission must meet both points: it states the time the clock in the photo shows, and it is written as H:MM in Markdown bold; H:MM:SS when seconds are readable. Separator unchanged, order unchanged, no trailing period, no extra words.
**12:14:48**
